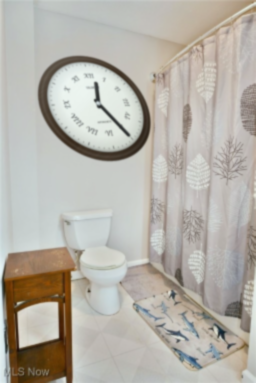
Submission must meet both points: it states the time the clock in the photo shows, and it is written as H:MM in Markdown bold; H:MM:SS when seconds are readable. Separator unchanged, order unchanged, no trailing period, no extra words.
**12:25**
